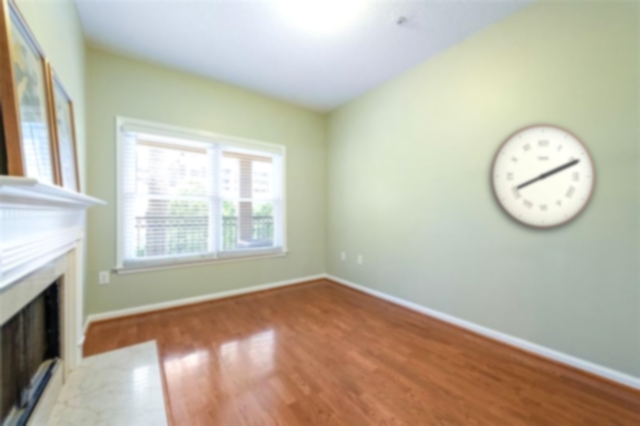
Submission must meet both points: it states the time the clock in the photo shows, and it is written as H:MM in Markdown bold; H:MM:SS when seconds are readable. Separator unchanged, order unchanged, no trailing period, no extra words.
**8:11**
